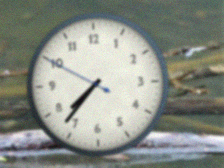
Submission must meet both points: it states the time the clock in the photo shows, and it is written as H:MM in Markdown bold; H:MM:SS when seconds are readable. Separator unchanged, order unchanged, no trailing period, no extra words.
**7:36:50**
